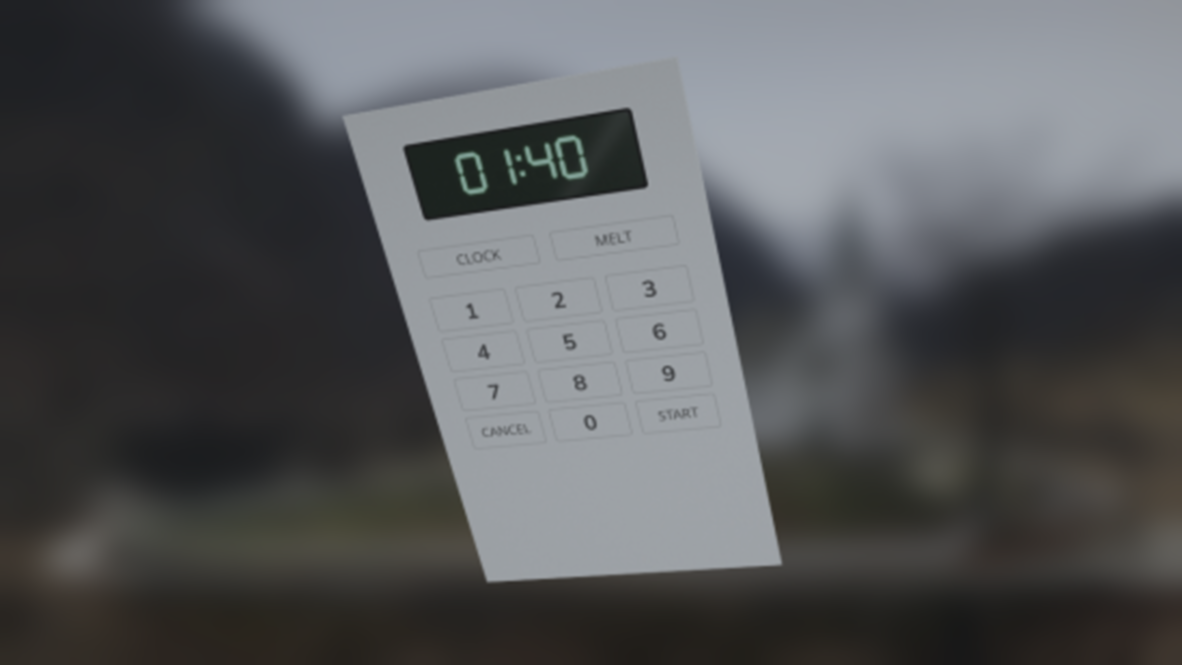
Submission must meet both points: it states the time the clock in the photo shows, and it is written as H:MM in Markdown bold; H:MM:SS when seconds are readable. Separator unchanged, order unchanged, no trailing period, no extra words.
**1:40**
